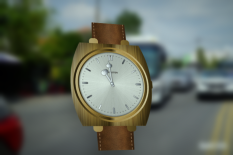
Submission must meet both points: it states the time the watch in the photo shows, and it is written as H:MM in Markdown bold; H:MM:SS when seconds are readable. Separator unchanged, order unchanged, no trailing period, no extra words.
**10:59**
